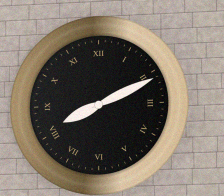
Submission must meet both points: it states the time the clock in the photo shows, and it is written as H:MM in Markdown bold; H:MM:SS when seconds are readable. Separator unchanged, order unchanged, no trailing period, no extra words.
**8:11**
